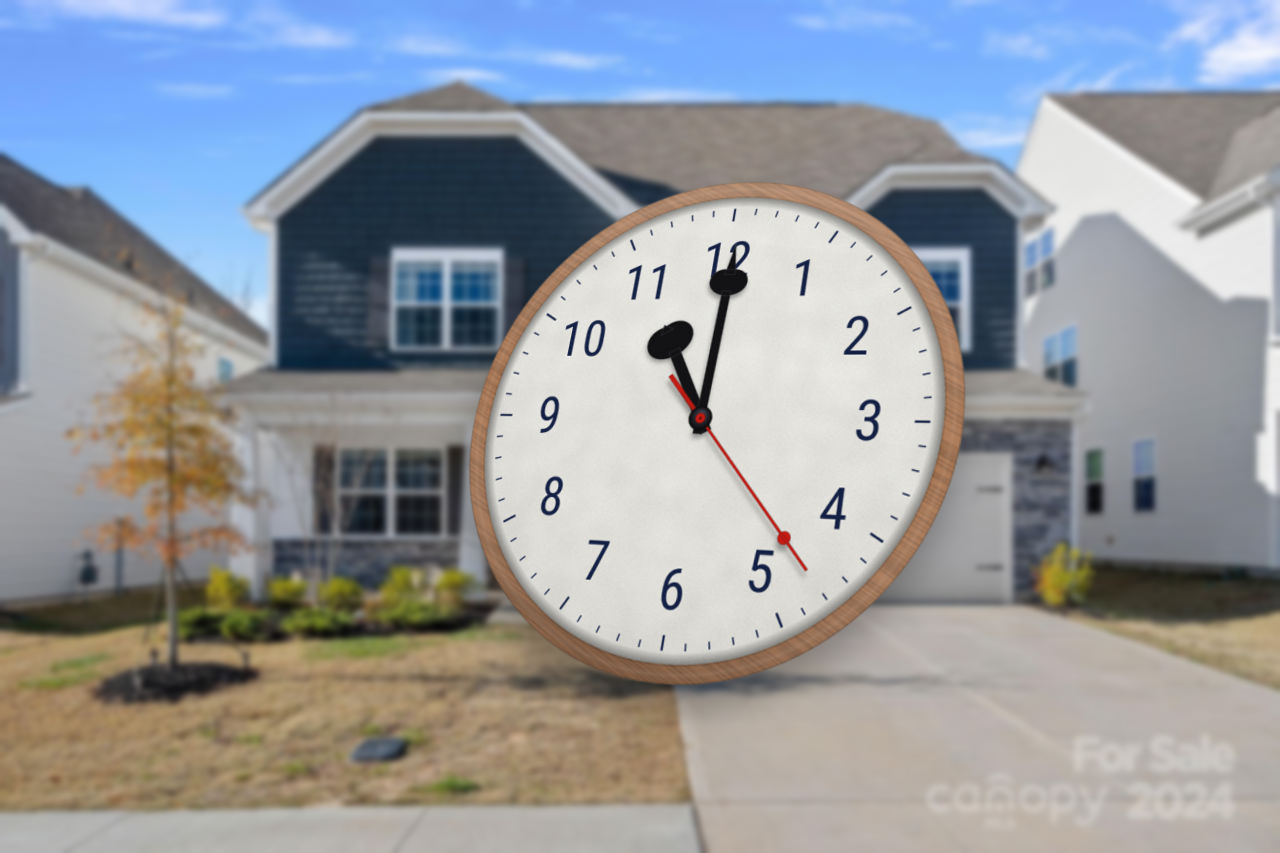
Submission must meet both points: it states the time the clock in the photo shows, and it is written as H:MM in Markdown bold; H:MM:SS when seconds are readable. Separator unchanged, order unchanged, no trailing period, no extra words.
**11:00:23**
